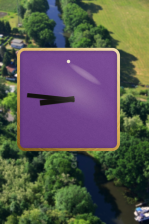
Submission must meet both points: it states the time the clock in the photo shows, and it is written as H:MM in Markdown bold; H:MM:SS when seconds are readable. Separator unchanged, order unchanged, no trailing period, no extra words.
**8:46**
